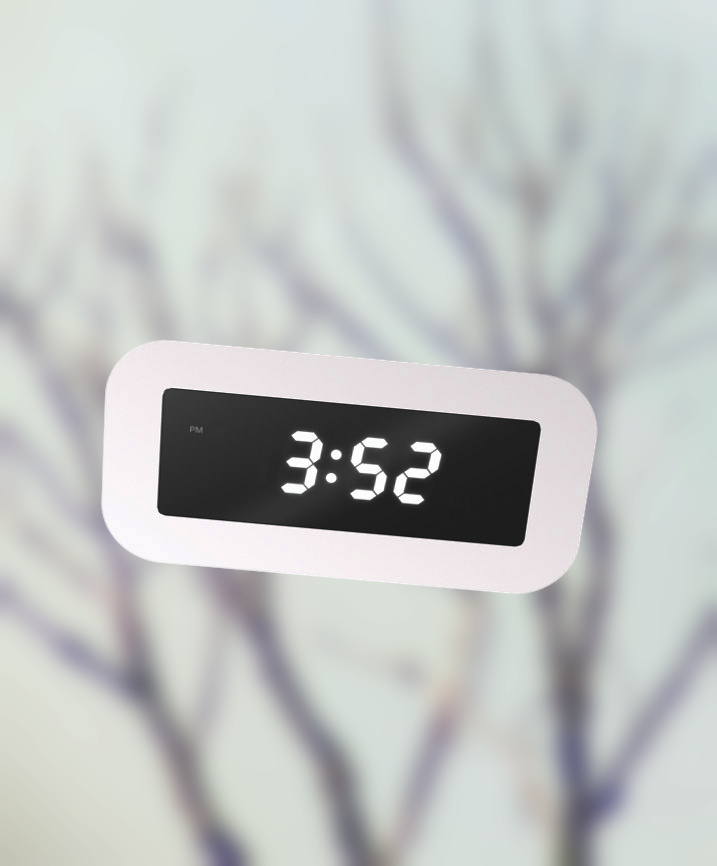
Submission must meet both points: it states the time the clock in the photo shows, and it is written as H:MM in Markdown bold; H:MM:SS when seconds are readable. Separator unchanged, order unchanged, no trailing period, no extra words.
**3:52**
